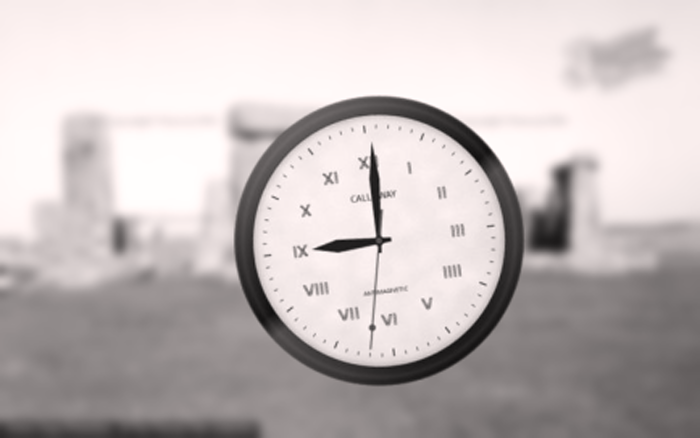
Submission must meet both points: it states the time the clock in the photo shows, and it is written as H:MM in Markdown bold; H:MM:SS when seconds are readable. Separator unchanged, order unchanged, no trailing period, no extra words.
**9:00:32**
